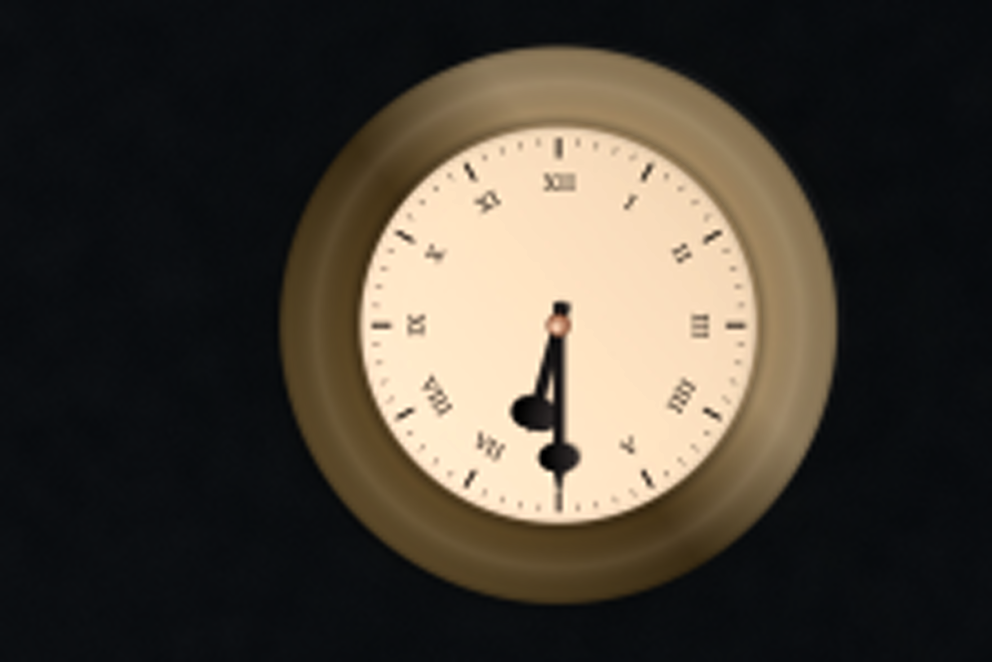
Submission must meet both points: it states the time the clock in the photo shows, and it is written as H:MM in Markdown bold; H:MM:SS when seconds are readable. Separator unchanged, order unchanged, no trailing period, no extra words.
**6:30**
